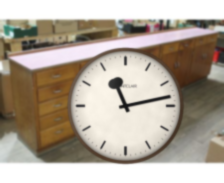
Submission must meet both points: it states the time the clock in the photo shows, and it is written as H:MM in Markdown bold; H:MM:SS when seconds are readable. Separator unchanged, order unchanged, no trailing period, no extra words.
**11:13**
